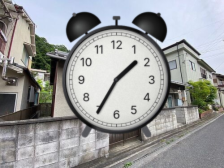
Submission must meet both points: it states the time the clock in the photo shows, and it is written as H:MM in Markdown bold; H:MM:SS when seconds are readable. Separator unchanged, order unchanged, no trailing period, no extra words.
**1:35**
